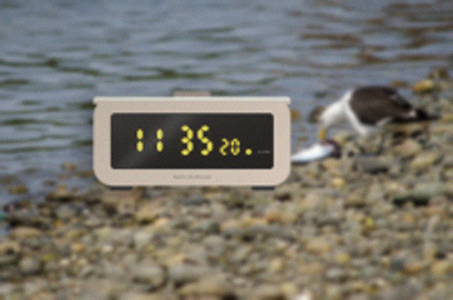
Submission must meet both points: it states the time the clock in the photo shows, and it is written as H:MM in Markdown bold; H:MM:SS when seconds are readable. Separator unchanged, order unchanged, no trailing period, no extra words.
**11:35:20**
